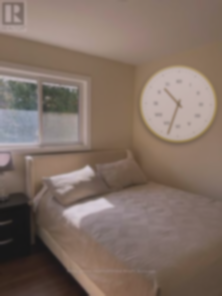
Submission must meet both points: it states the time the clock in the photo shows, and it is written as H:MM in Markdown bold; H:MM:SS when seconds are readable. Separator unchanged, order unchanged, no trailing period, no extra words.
**10:33**
